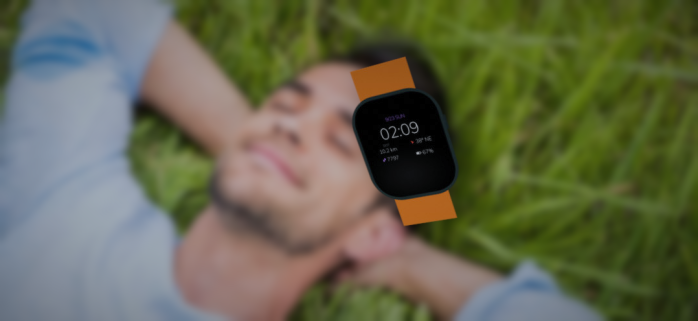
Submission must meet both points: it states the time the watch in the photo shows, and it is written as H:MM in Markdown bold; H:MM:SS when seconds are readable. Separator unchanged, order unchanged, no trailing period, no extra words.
**2:09**
